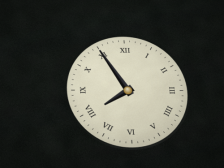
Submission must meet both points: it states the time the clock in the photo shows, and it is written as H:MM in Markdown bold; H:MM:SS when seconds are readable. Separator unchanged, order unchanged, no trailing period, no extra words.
**7:55**
